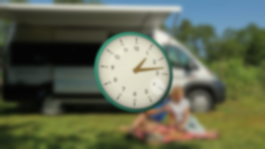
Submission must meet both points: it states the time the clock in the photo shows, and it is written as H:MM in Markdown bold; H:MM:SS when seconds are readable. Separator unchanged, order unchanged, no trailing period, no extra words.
**1:13**
